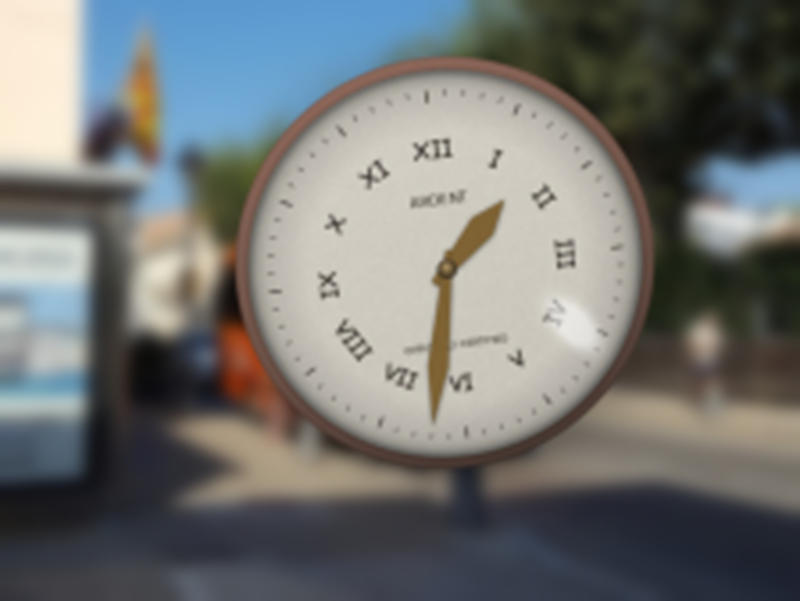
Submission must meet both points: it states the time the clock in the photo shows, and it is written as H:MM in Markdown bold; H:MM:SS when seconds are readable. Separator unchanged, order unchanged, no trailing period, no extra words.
**1:32**
